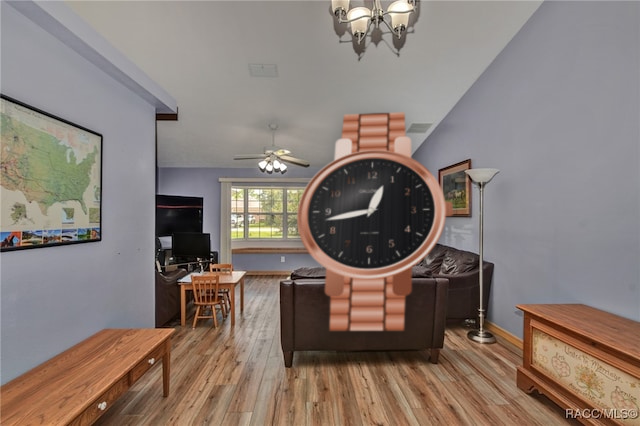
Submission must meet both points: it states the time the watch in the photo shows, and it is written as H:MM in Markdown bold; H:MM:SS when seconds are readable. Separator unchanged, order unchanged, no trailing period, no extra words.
**12:43**
